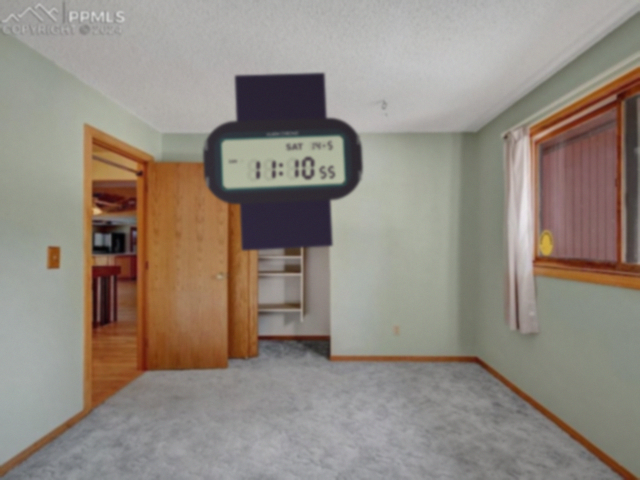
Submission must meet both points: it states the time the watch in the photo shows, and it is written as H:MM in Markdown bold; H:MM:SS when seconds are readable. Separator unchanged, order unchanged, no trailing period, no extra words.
**11:10**
